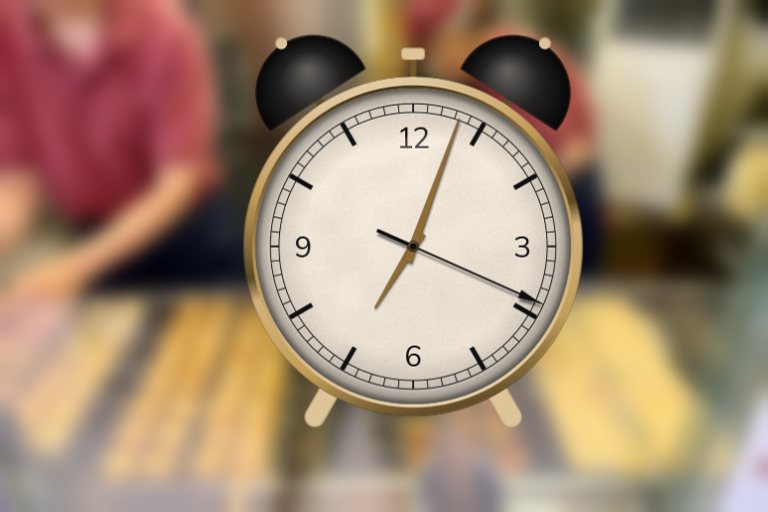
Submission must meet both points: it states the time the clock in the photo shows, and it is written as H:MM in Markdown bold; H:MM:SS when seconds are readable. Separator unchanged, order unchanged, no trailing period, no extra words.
**7:03:19**
